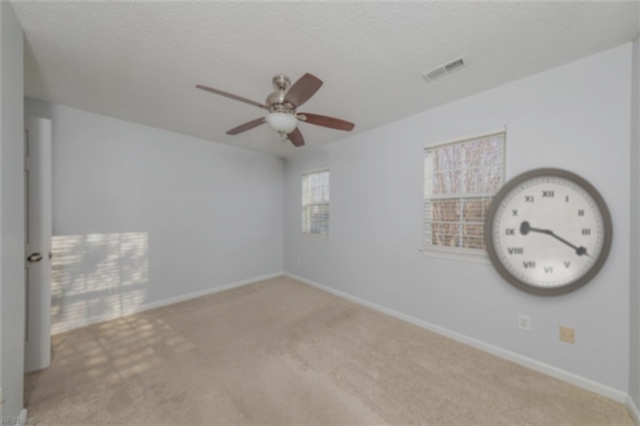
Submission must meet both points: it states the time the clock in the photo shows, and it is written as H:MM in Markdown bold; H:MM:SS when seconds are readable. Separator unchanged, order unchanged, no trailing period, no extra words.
**9:20**
